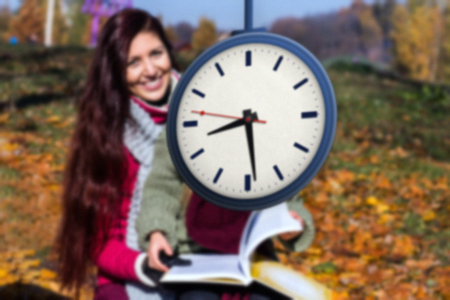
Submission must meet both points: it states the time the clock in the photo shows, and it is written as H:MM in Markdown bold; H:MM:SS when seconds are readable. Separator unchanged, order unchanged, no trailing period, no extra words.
**8:28:47**
